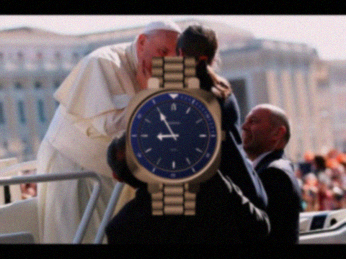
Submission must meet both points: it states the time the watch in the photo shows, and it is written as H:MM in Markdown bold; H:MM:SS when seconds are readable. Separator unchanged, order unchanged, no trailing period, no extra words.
**8:55**
